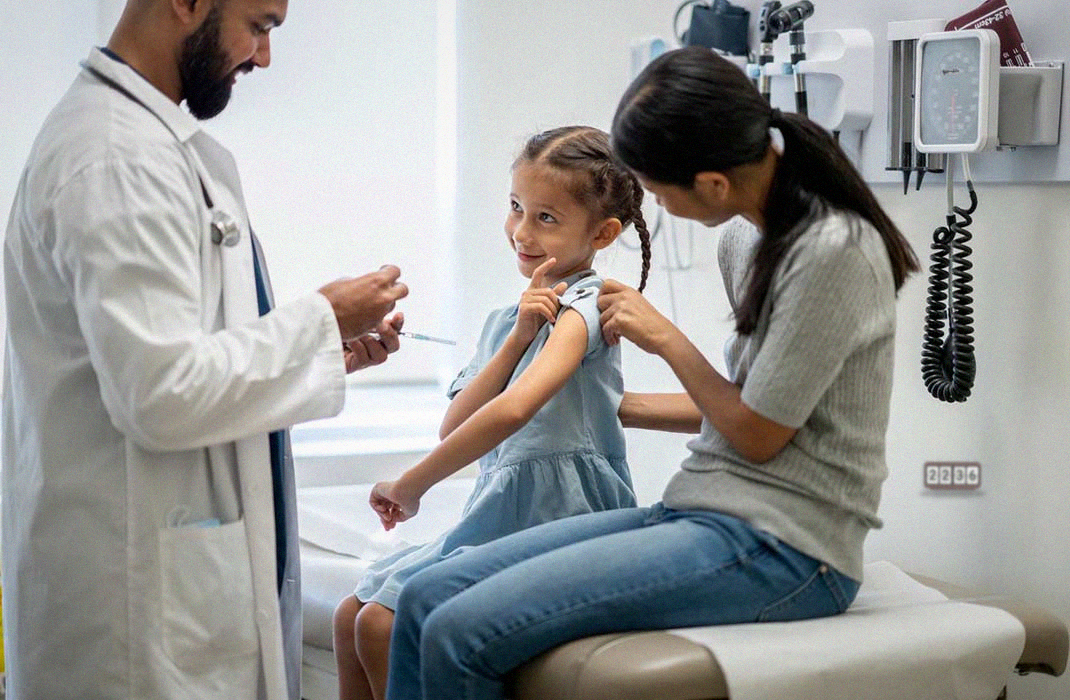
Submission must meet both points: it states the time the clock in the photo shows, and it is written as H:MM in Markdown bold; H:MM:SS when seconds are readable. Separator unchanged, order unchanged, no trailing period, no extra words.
**22:36**
